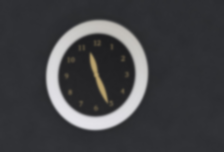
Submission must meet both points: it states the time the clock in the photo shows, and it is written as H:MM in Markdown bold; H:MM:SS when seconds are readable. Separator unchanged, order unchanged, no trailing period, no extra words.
**11:26**
